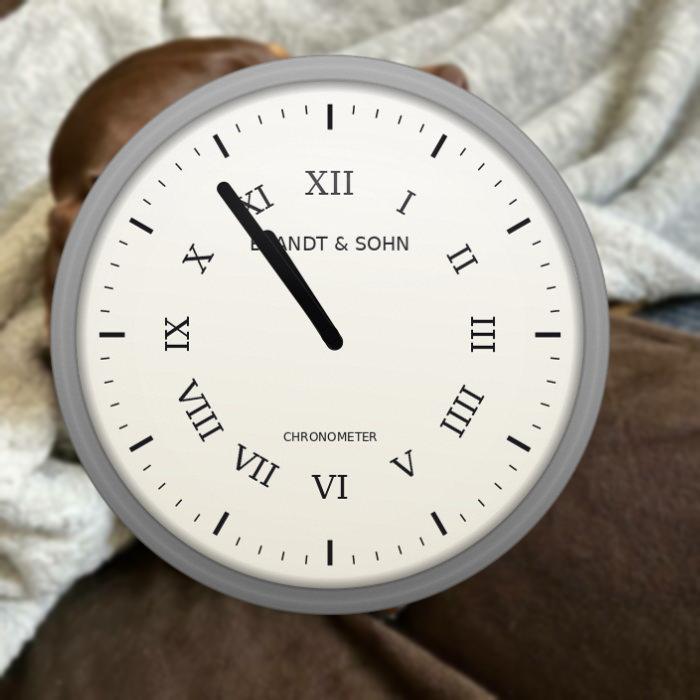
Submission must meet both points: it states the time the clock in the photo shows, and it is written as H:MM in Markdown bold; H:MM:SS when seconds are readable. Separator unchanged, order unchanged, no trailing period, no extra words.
**10:54**
